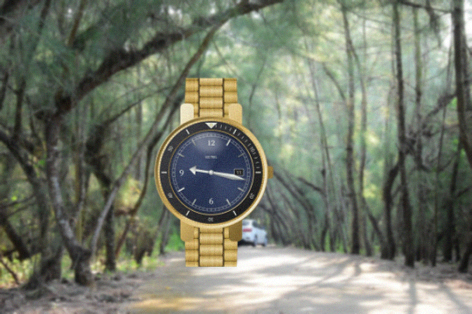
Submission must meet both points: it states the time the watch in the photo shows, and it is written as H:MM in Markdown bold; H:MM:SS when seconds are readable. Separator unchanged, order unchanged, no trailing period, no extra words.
**9:17**
